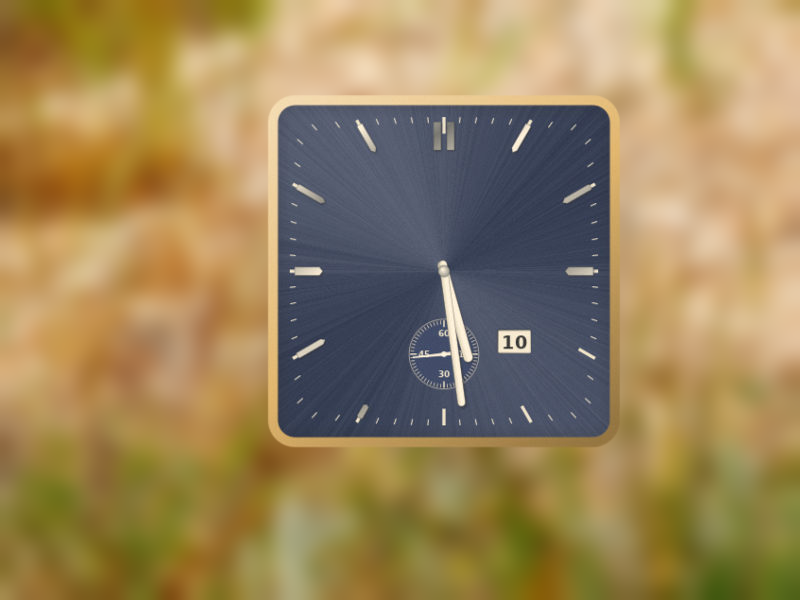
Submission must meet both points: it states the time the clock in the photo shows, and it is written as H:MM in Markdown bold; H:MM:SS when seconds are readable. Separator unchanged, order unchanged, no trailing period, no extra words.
**5:28:44**
